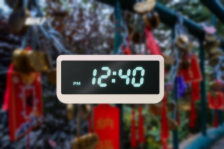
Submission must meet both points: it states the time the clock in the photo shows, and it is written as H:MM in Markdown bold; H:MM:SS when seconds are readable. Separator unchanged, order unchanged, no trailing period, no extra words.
**12:40**
